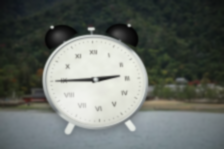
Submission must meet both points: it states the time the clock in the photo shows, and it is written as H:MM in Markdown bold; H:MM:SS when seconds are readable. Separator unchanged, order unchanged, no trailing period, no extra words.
**2:45**
